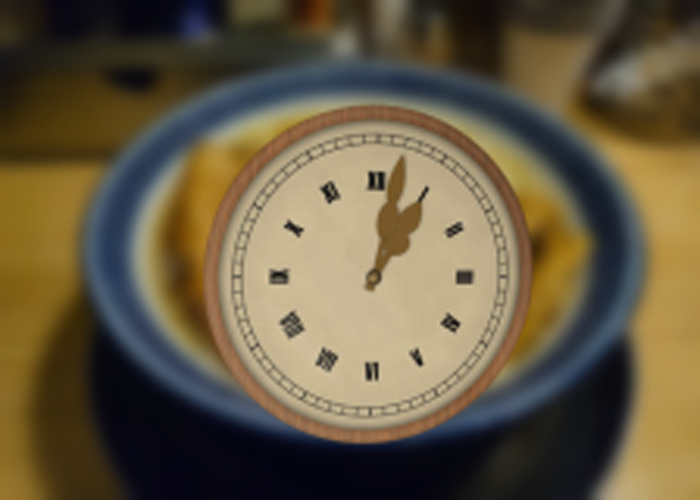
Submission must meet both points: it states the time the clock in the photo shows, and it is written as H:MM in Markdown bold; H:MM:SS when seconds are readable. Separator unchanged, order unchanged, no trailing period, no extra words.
**1:02**
